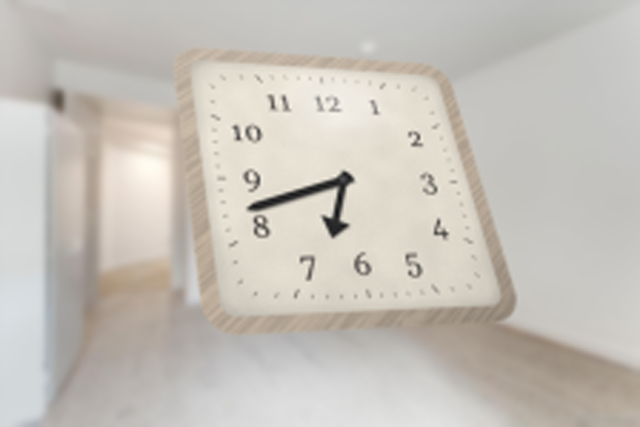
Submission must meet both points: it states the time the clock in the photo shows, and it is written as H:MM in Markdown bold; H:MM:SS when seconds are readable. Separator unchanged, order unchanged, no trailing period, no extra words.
**6:42**
